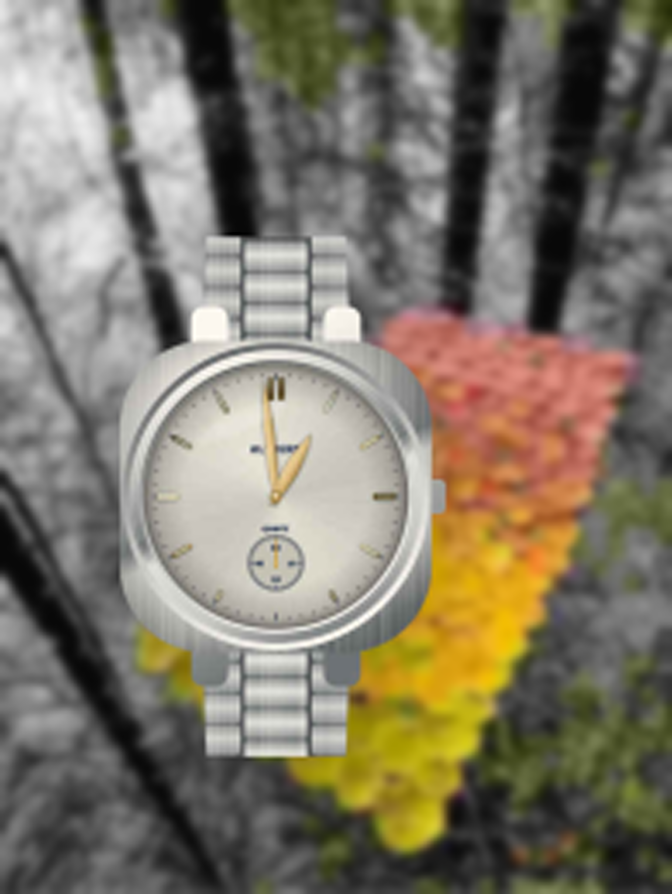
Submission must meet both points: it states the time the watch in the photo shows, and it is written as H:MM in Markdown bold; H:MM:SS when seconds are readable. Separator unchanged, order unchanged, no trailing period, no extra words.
**12:59**
